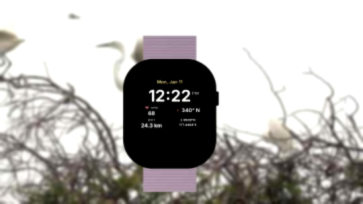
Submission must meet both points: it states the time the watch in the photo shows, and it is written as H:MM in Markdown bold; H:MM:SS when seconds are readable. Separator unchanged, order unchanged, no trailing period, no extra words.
**12:22**
